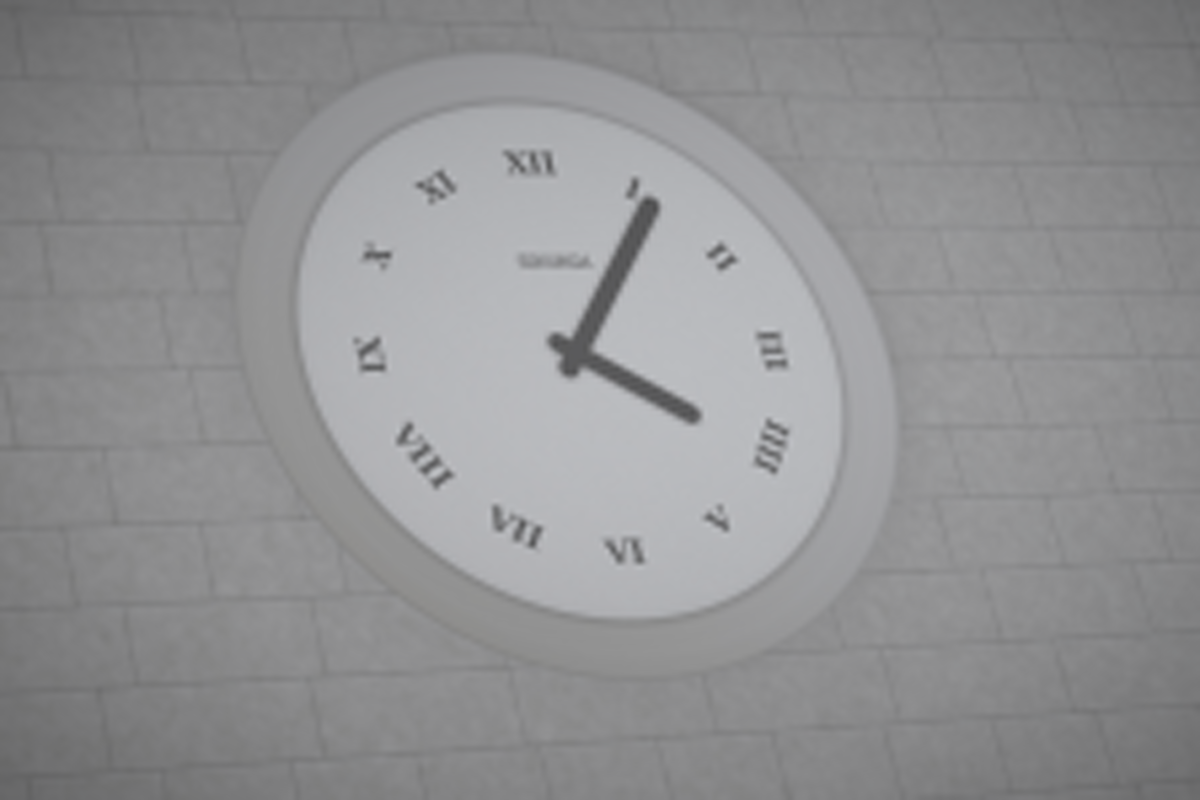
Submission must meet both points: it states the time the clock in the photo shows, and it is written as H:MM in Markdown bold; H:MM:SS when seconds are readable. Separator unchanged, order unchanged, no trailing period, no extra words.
**4:06**
